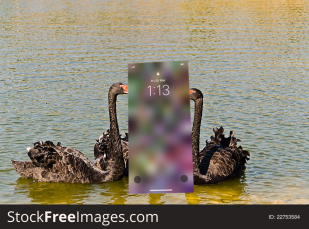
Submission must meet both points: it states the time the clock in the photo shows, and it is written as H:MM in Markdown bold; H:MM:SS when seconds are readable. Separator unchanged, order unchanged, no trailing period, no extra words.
**1:13**
